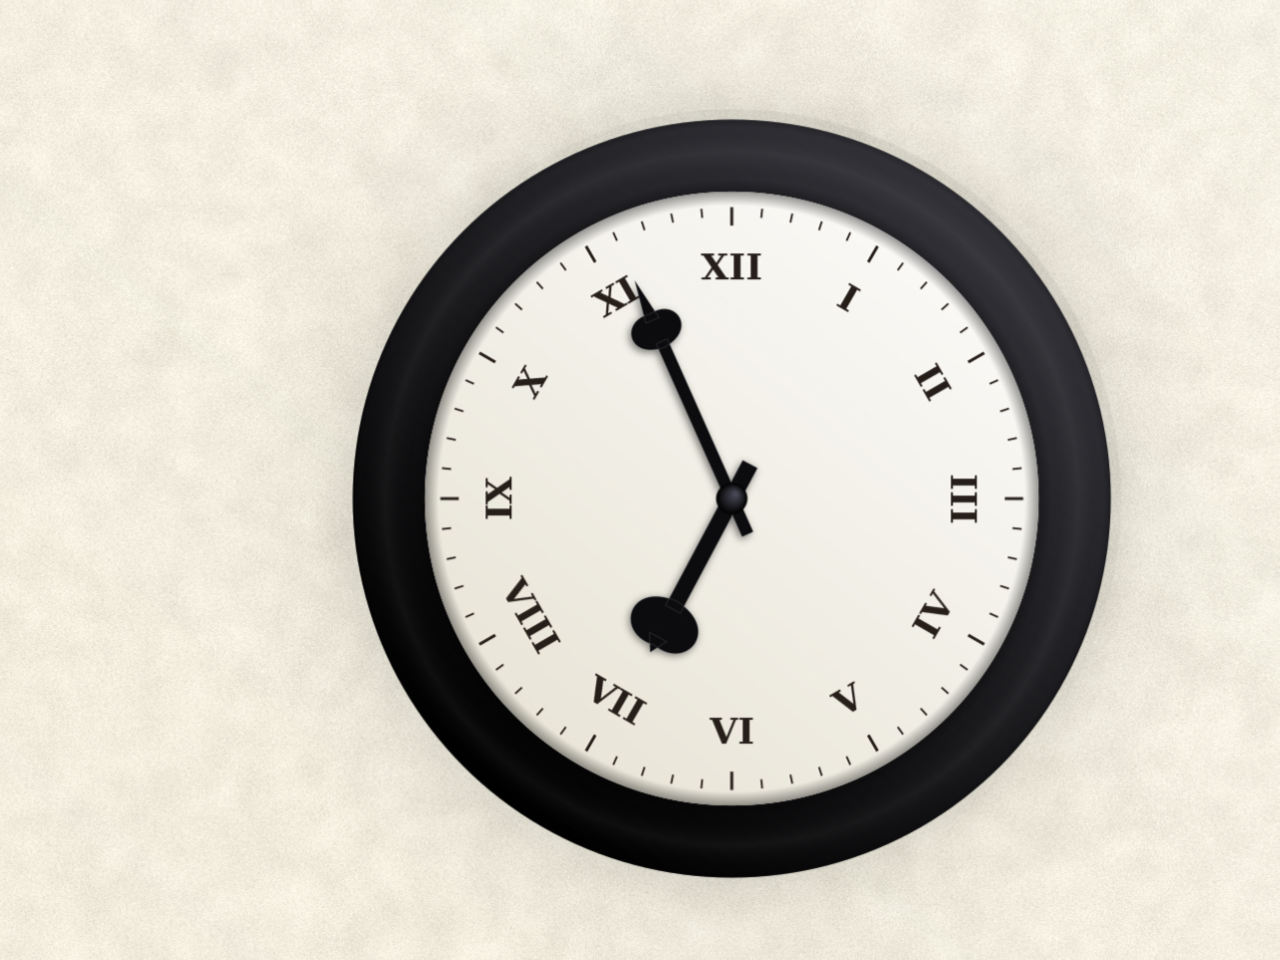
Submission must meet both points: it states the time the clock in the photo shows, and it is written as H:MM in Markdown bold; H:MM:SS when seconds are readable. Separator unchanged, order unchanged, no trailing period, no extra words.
**6:56**
